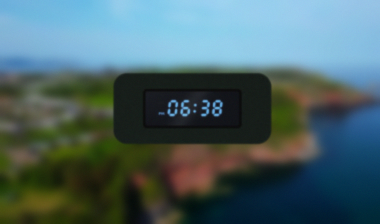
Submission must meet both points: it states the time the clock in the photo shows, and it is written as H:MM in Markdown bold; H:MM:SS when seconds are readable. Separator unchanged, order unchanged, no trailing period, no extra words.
**6:38**
